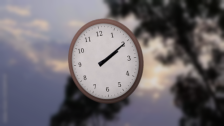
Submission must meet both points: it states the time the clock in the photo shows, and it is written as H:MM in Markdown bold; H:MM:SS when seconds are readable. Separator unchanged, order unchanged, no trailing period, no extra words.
**2:10**
